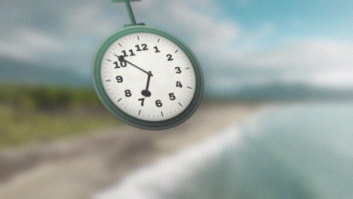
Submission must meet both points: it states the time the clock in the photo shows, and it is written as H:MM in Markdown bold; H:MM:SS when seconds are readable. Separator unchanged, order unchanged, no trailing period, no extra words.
**6:52**
